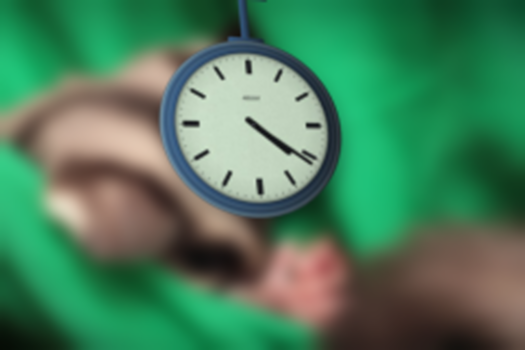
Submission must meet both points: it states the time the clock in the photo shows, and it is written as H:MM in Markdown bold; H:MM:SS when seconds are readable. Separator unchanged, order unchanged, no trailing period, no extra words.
**4:21**
